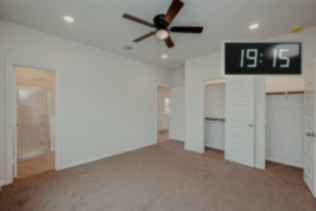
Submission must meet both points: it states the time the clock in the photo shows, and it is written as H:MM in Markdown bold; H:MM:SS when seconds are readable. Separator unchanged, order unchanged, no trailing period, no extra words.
**19:15**
